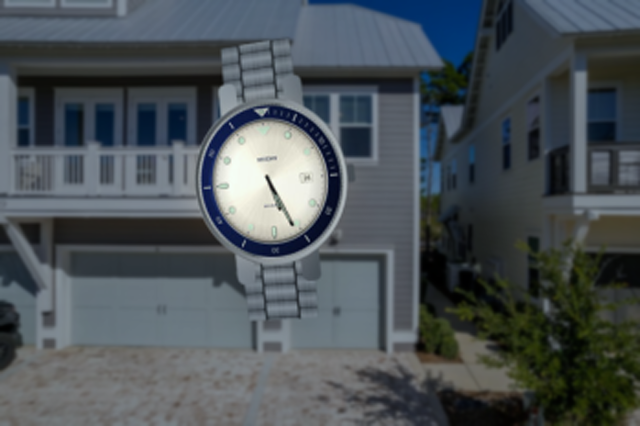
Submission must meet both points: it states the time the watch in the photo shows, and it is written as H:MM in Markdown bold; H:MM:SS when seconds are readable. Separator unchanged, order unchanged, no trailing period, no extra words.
**5:26**
